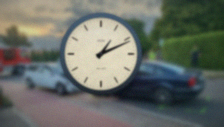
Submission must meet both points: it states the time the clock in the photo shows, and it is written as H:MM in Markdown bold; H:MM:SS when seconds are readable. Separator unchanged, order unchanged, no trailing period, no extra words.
**1:11**
